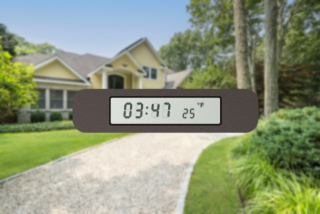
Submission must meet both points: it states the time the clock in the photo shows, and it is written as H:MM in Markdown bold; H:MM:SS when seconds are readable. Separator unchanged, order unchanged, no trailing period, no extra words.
**3:47**
